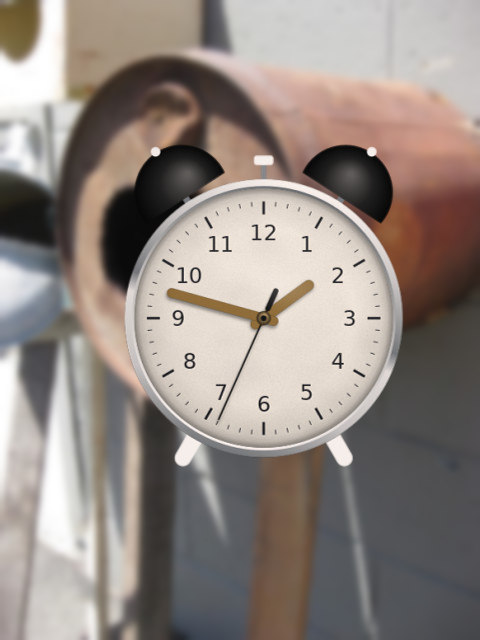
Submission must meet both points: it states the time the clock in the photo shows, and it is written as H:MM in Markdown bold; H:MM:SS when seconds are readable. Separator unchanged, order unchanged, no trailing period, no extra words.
**1:47:34**
